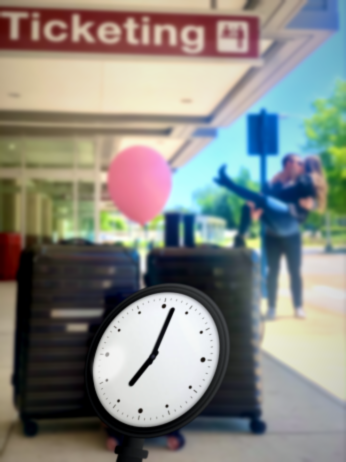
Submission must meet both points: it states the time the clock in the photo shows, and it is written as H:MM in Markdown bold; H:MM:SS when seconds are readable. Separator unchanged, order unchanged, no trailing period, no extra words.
**7:02**
